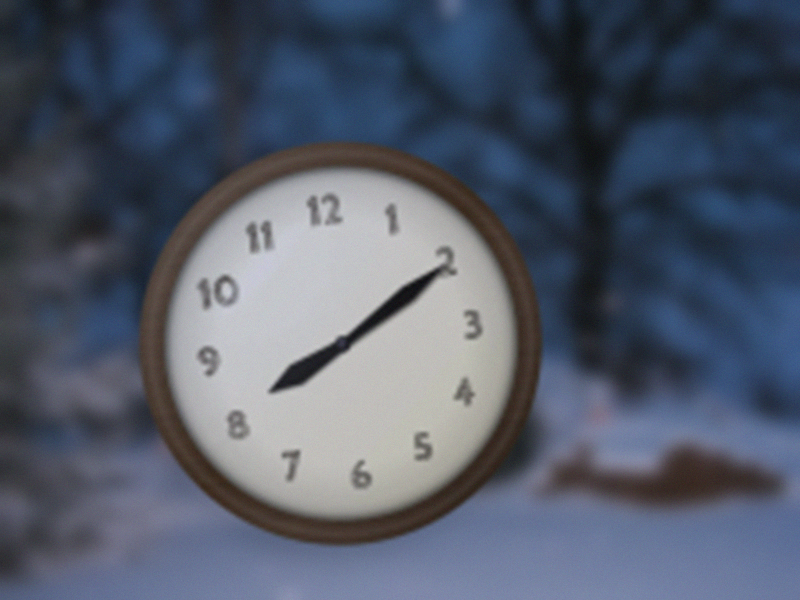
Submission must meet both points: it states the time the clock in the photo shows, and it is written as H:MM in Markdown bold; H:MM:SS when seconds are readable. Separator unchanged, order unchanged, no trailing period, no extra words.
**8:10**
